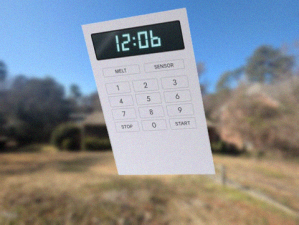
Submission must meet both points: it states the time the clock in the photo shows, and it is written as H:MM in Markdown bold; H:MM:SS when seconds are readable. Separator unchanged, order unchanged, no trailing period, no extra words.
**12:06**
